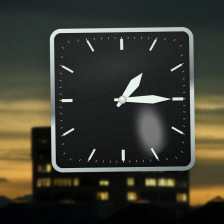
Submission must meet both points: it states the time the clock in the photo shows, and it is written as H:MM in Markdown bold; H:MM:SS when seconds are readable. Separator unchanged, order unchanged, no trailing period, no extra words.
**1:15**
